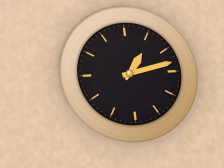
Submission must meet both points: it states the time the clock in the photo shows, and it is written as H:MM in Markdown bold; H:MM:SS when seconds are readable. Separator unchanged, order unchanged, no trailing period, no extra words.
**1:13**
